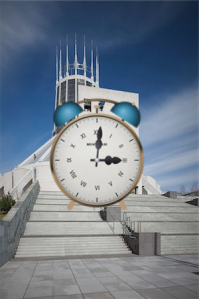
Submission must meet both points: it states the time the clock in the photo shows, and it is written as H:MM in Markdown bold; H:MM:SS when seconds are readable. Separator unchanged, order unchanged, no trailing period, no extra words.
**3:01**
